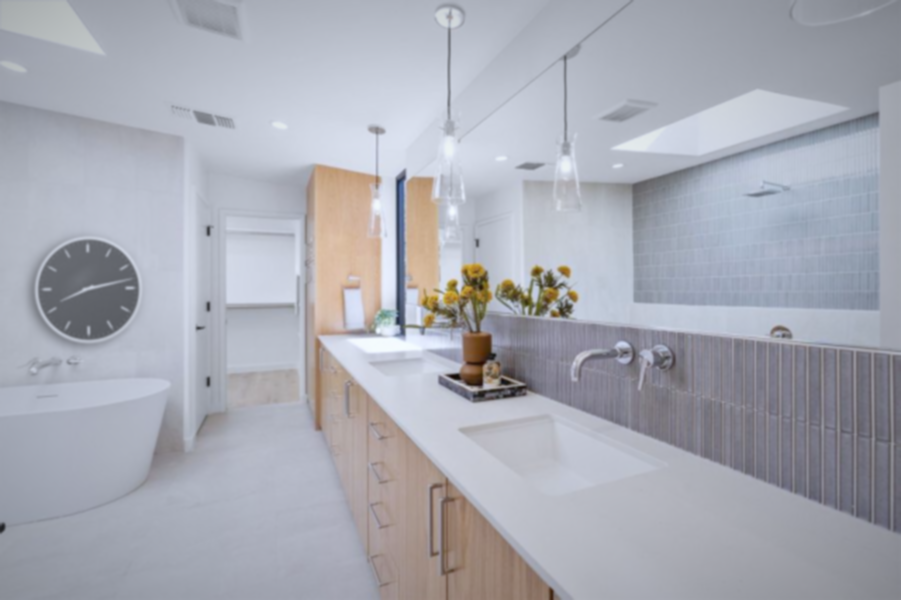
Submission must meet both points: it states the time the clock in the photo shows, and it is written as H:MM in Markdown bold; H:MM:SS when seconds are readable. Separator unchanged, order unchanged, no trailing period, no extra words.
**8:13**
